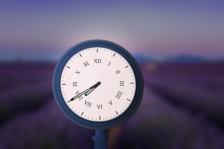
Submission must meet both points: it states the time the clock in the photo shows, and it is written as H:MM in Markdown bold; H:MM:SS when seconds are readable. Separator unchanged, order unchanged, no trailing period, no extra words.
**7:40**
